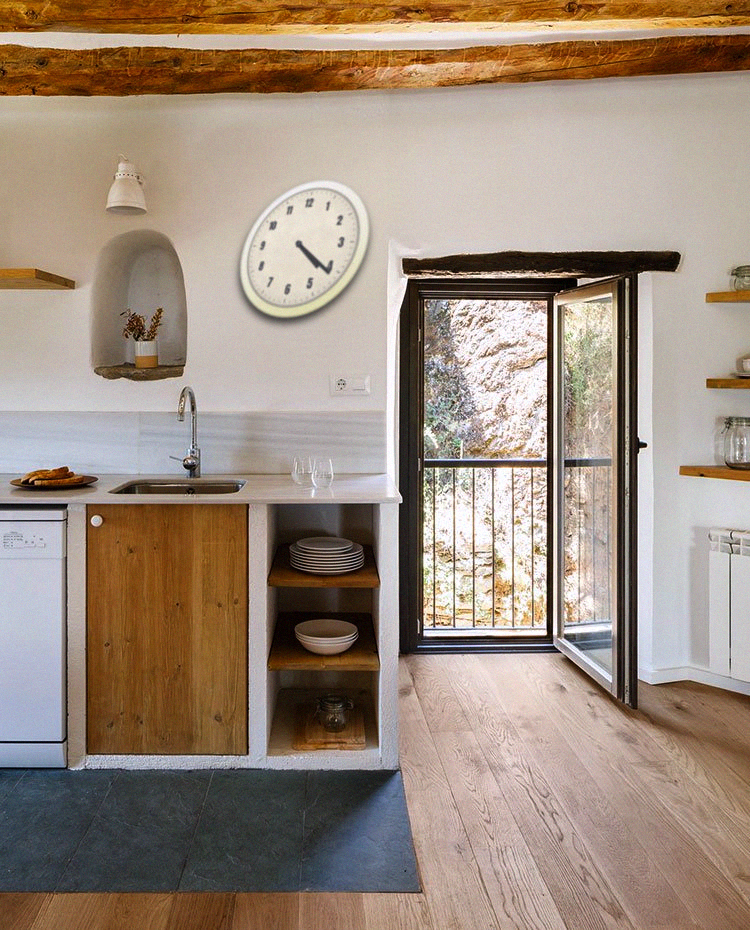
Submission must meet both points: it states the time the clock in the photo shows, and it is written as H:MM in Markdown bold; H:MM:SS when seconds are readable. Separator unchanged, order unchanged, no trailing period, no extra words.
**4:21**
